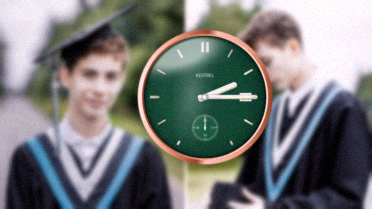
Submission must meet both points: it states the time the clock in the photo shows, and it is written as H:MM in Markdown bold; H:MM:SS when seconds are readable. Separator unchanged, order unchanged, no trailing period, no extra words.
**2:15**
